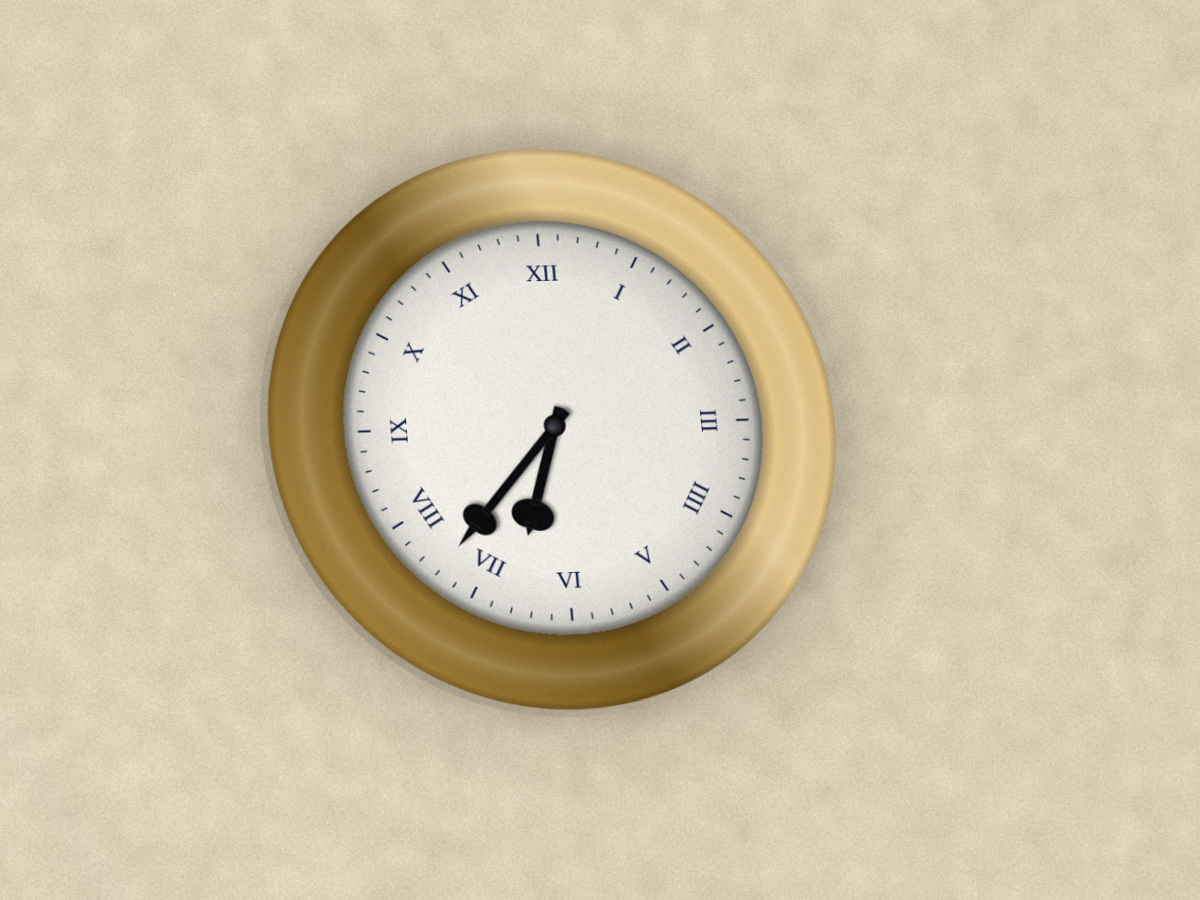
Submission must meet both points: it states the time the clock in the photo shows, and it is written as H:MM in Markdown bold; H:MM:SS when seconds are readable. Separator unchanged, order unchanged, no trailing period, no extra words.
**6:37**
